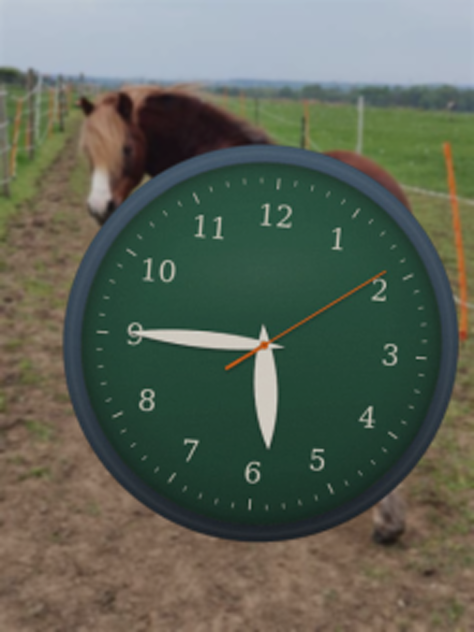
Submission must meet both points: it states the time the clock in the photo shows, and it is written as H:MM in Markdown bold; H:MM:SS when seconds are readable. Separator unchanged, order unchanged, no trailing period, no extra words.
**5:45:09**
